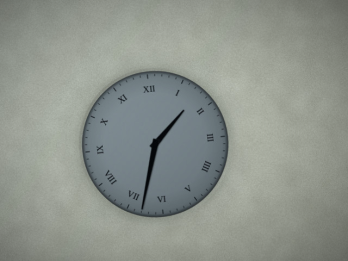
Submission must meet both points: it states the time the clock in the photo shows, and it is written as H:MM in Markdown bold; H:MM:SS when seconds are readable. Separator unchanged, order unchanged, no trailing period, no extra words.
**1:33**
